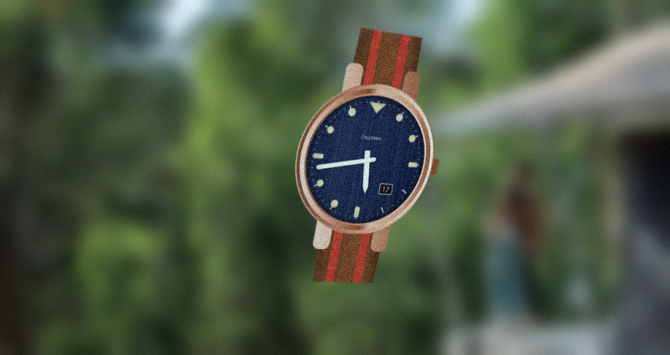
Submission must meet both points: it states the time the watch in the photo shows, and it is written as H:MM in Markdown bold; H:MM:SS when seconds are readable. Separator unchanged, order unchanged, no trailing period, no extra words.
**5:43**
